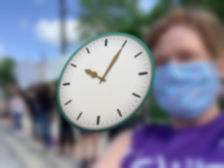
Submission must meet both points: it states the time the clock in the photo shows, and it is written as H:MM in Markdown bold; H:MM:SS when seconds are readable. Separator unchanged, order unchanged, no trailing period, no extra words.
**10:05**
